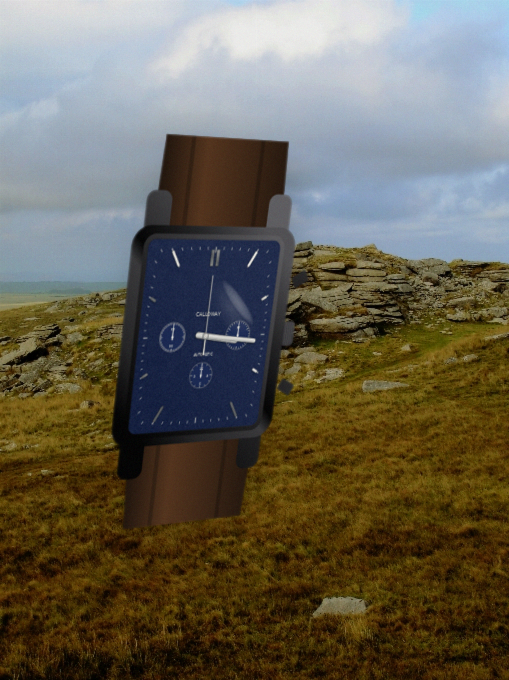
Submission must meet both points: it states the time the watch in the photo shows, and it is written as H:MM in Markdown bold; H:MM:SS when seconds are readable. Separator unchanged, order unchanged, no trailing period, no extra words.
**3:16**
